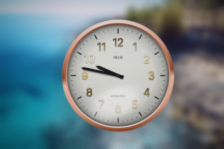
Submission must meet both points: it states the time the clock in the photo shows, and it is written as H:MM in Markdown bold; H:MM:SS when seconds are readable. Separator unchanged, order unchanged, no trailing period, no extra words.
**9:47**
